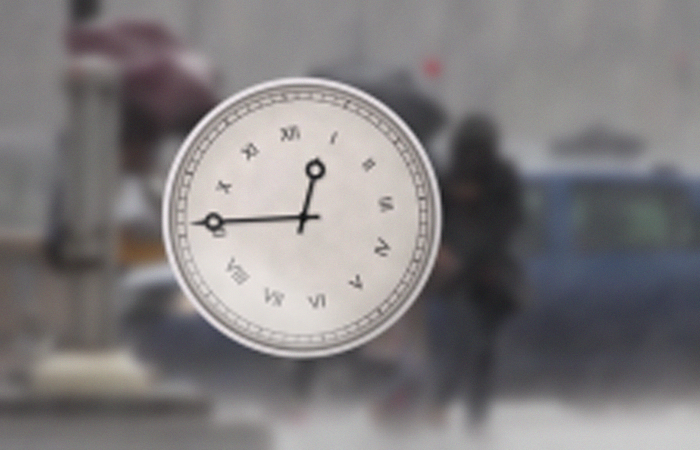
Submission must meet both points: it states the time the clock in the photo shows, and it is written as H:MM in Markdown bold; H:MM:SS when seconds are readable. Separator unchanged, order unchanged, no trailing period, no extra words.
**12:46**
